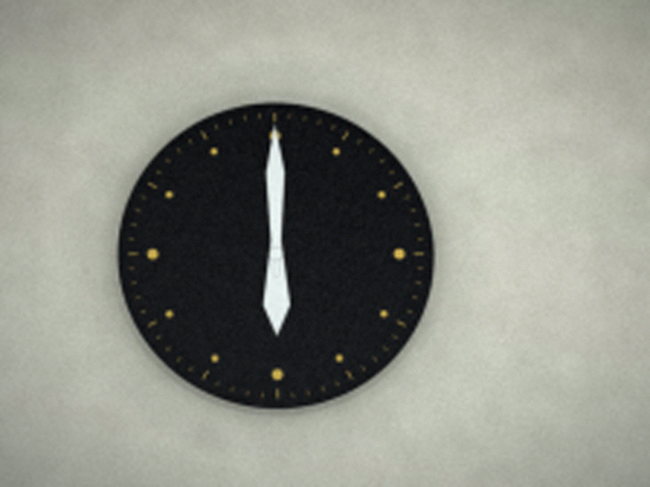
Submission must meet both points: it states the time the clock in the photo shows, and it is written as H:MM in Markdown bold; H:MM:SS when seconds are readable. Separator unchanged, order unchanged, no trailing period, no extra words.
**6:00**
